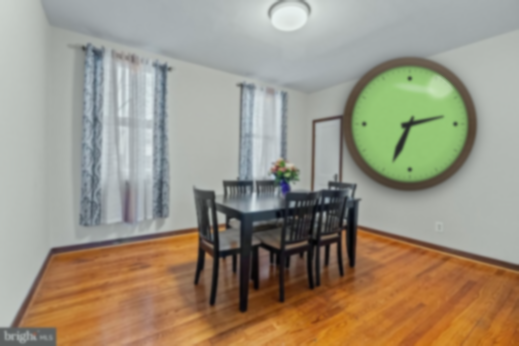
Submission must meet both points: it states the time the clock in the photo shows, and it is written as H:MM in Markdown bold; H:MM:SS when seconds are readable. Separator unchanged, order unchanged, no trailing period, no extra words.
**2:34**
